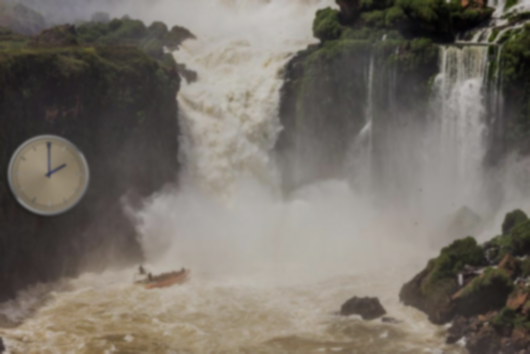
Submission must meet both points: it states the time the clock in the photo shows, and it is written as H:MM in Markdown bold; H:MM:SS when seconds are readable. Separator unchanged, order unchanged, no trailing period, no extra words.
**2:00**
